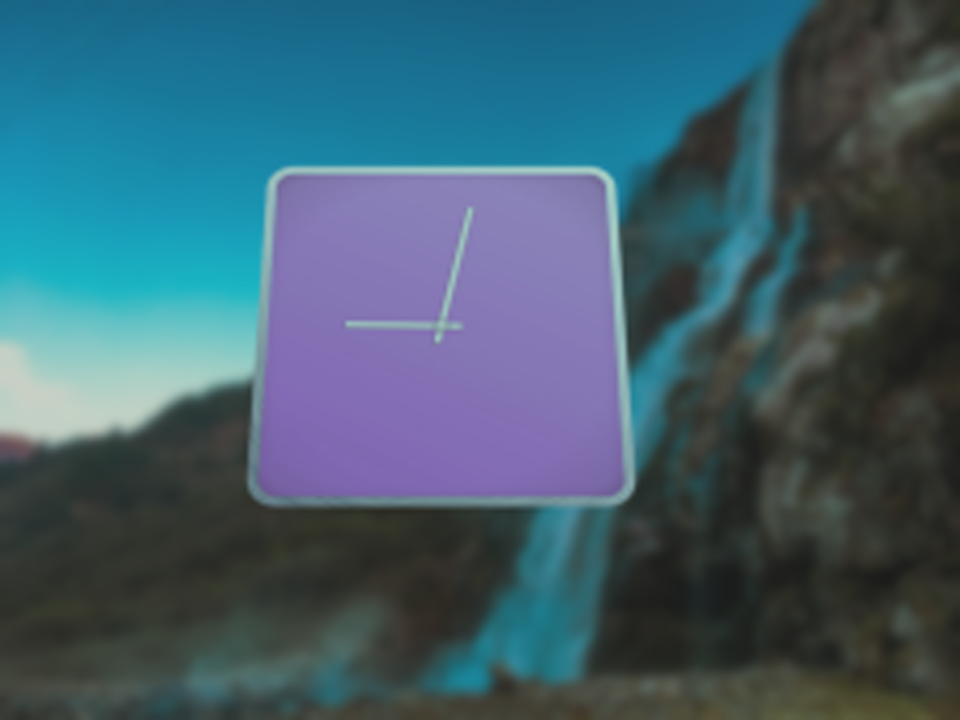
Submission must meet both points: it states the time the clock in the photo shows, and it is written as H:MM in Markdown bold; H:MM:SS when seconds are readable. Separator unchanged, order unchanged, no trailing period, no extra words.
**9:02**
